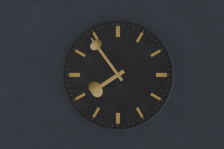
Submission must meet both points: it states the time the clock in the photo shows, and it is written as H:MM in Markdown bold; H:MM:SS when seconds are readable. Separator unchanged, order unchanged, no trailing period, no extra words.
**7:54**
